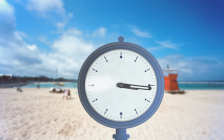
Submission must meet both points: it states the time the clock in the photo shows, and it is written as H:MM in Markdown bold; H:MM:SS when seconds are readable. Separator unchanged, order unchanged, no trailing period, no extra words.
**3:16**
